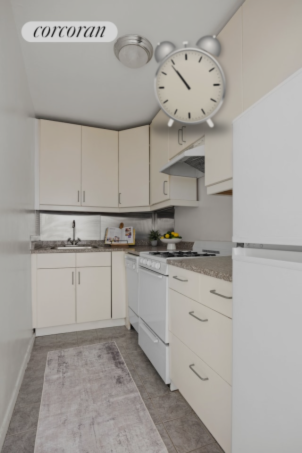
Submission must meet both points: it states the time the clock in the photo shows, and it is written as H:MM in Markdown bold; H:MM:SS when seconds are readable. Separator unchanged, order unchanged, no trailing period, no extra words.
**10:54**
